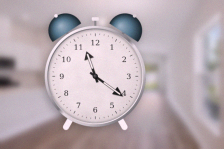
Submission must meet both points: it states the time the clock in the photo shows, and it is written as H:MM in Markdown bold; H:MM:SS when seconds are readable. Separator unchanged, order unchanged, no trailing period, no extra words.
**11:21**
